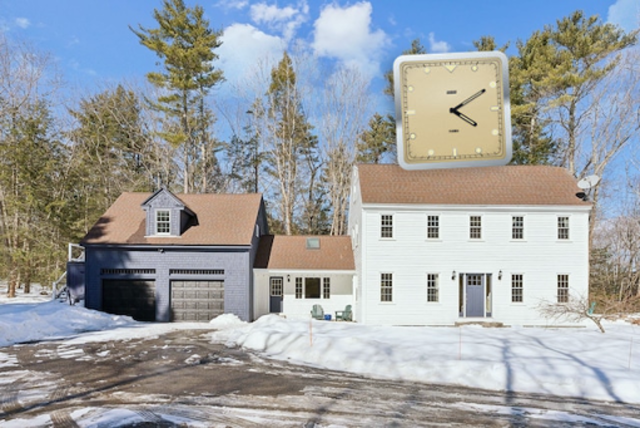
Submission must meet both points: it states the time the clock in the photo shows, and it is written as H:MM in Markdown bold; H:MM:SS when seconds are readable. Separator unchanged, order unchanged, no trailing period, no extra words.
**4:10**
